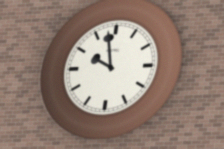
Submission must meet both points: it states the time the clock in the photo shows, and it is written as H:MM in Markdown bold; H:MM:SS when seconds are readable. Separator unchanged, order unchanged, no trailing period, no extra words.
**9:58**
